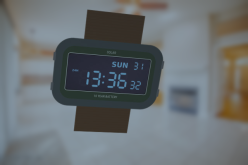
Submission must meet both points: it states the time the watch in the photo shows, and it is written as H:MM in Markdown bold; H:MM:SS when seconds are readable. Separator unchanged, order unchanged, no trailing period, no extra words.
**13:36:32**
